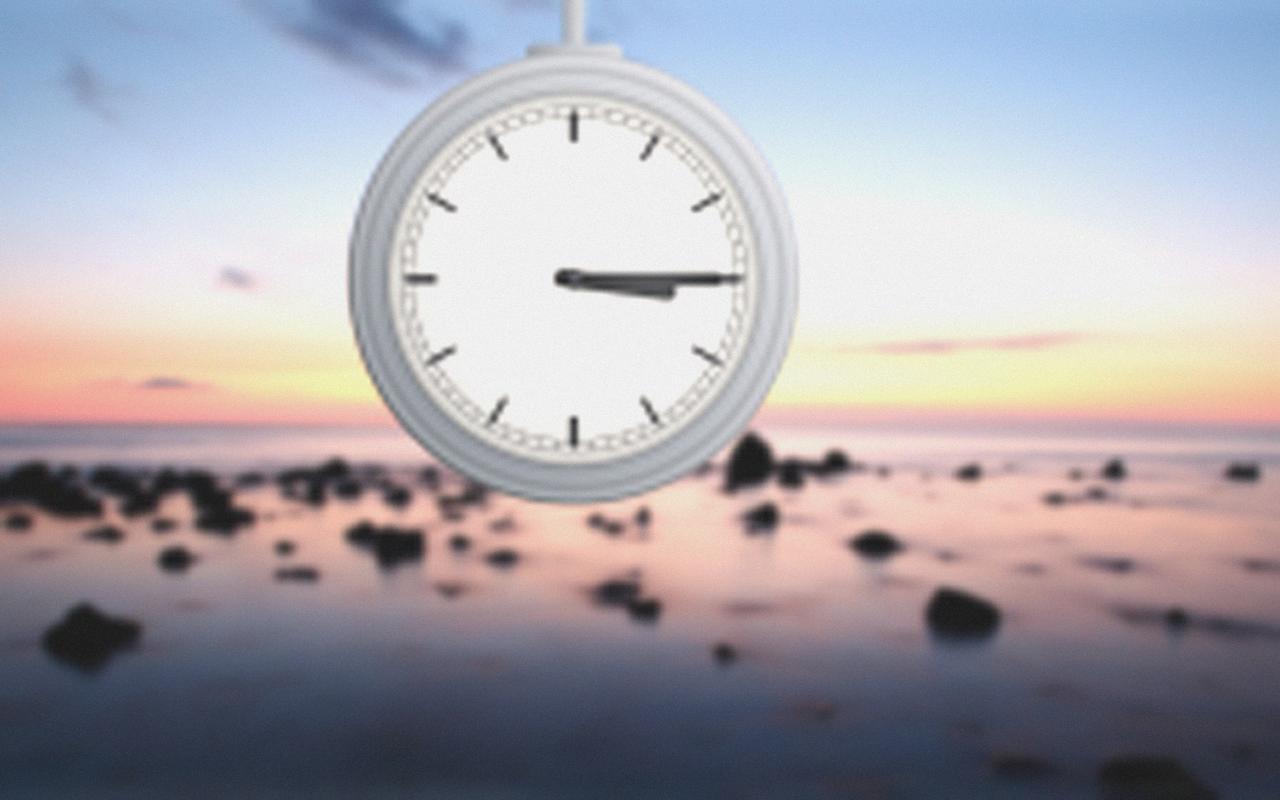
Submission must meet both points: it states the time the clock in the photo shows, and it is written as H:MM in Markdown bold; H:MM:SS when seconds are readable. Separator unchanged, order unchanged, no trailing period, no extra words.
**3:15**
